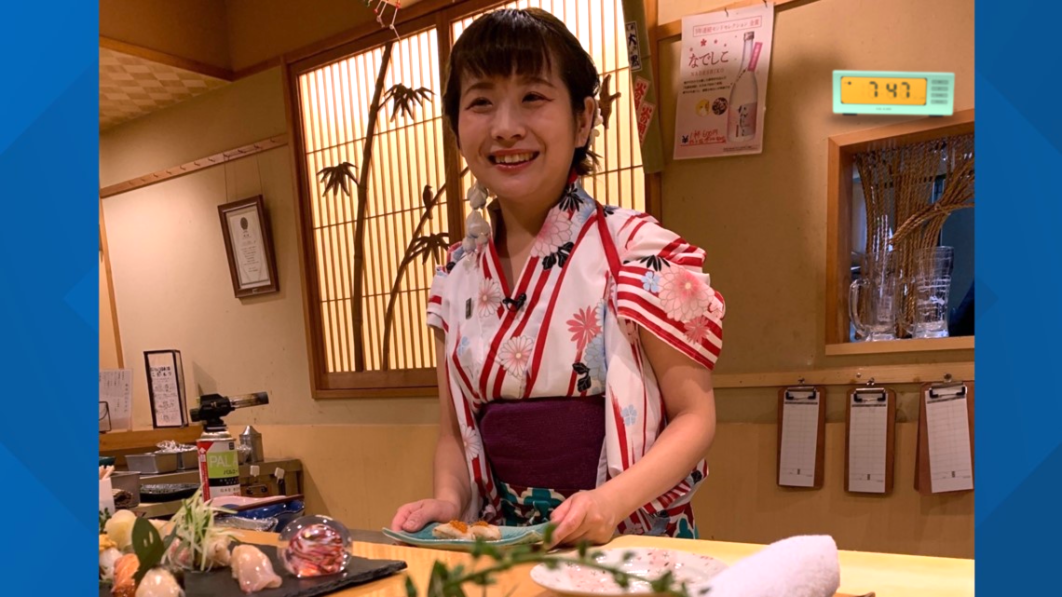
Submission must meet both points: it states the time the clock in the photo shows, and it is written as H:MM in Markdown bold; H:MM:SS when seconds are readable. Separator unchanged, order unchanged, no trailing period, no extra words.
**7:47**
